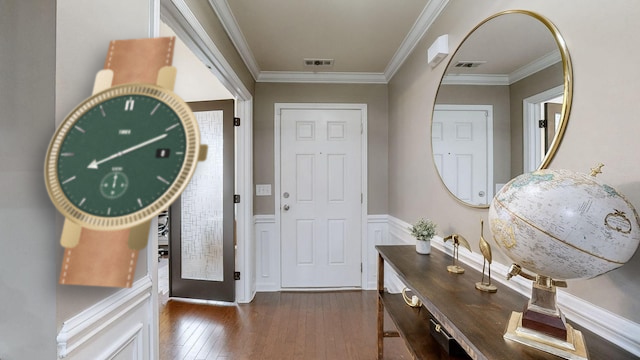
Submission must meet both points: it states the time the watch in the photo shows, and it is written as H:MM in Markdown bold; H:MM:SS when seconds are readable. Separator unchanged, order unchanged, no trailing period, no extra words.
**8:11**
